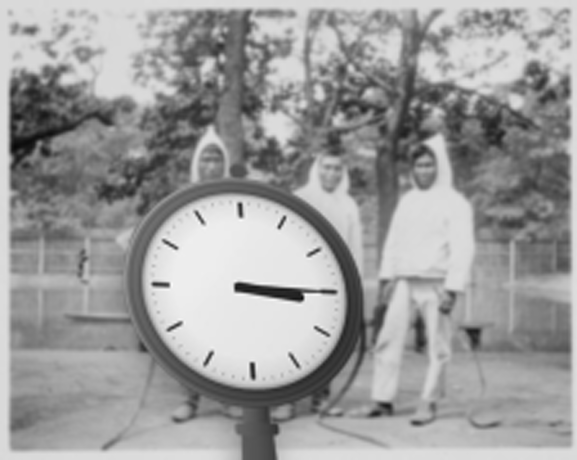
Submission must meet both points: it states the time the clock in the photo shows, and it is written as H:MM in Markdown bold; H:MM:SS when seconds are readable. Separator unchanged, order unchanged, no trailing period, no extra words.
**3:15**
